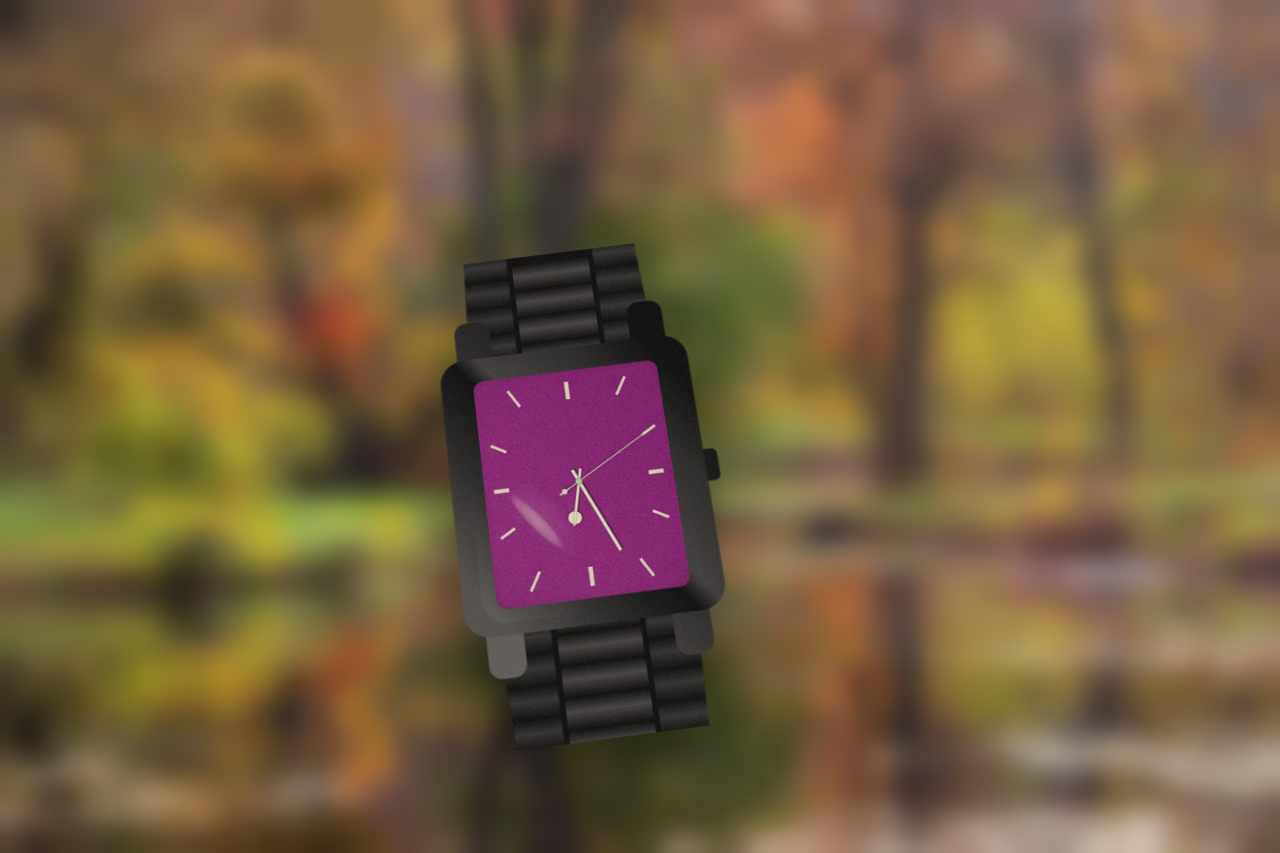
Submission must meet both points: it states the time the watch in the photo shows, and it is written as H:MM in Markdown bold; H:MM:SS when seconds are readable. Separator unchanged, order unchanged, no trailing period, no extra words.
**6:26:10**
